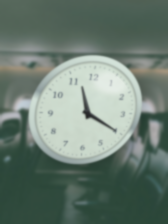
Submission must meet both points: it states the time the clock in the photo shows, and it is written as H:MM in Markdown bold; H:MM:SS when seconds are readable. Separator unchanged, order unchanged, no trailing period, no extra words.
**11:20**
